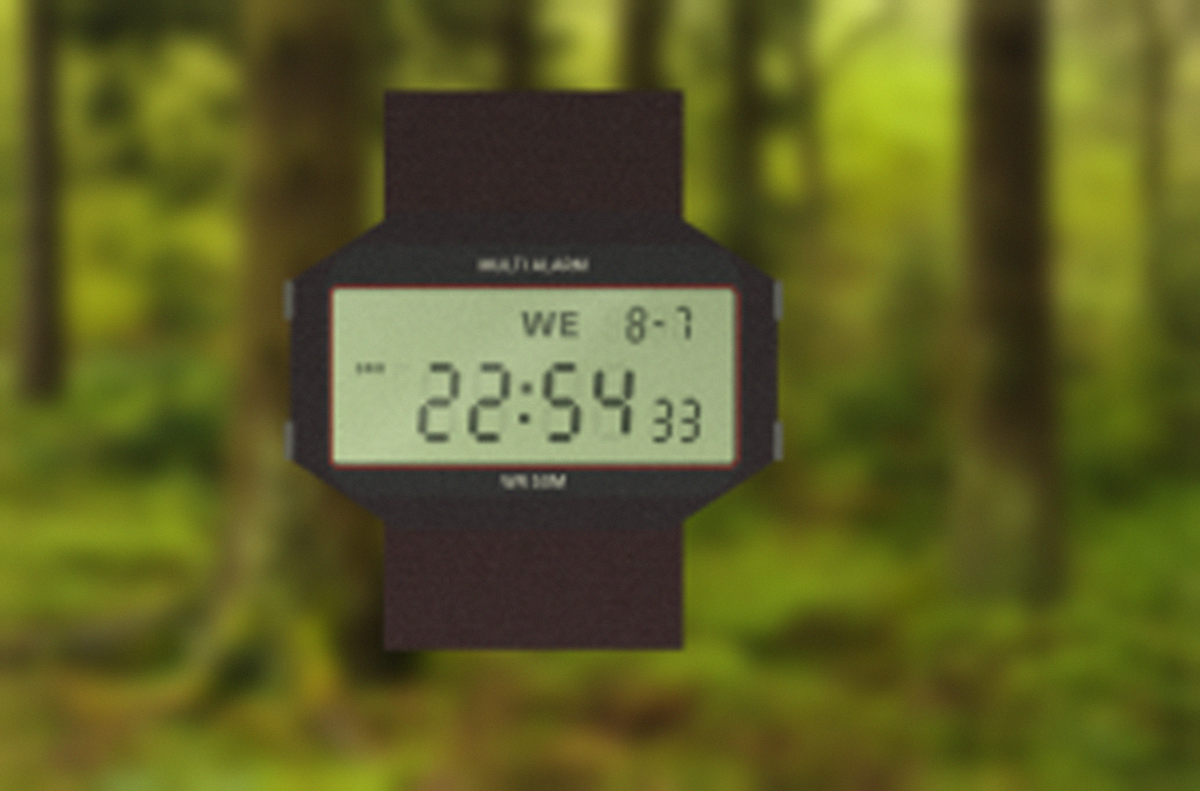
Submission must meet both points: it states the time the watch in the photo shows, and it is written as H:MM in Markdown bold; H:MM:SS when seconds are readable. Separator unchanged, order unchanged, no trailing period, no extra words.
**22:54:33**
